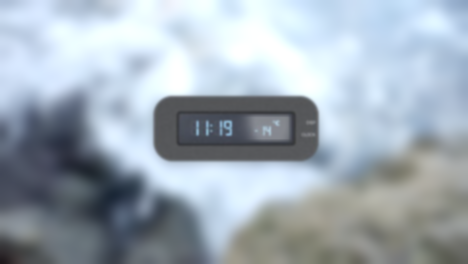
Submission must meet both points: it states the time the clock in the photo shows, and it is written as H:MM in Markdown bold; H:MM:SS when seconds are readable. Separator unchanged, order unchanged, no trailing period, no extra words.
**11:19**
